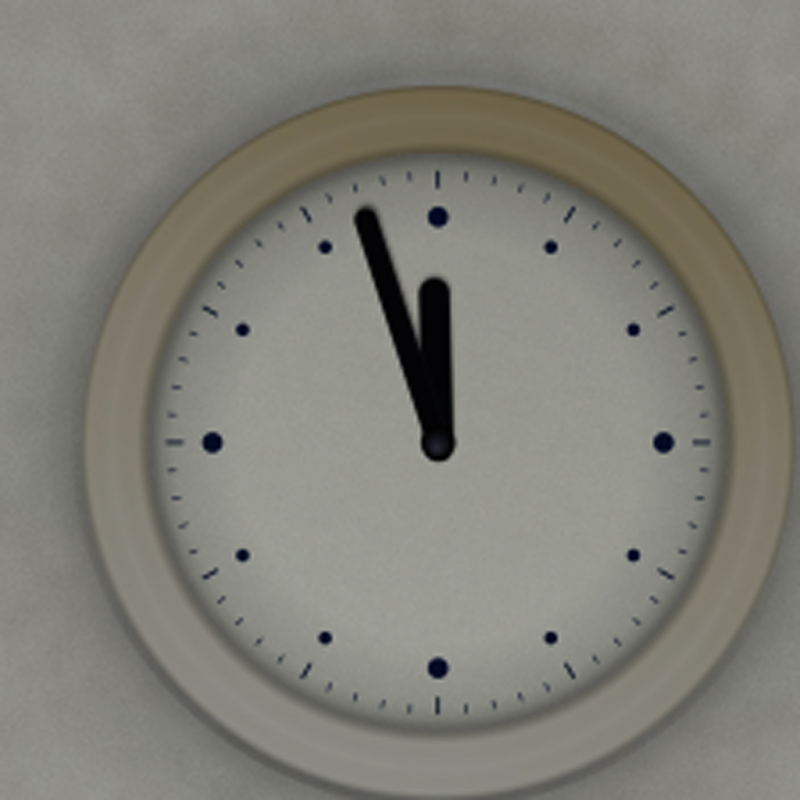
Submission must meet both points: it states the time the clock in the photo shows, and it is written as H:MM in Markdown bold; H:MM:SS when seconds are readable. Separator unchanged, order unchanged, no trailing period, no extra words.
**11:57**
